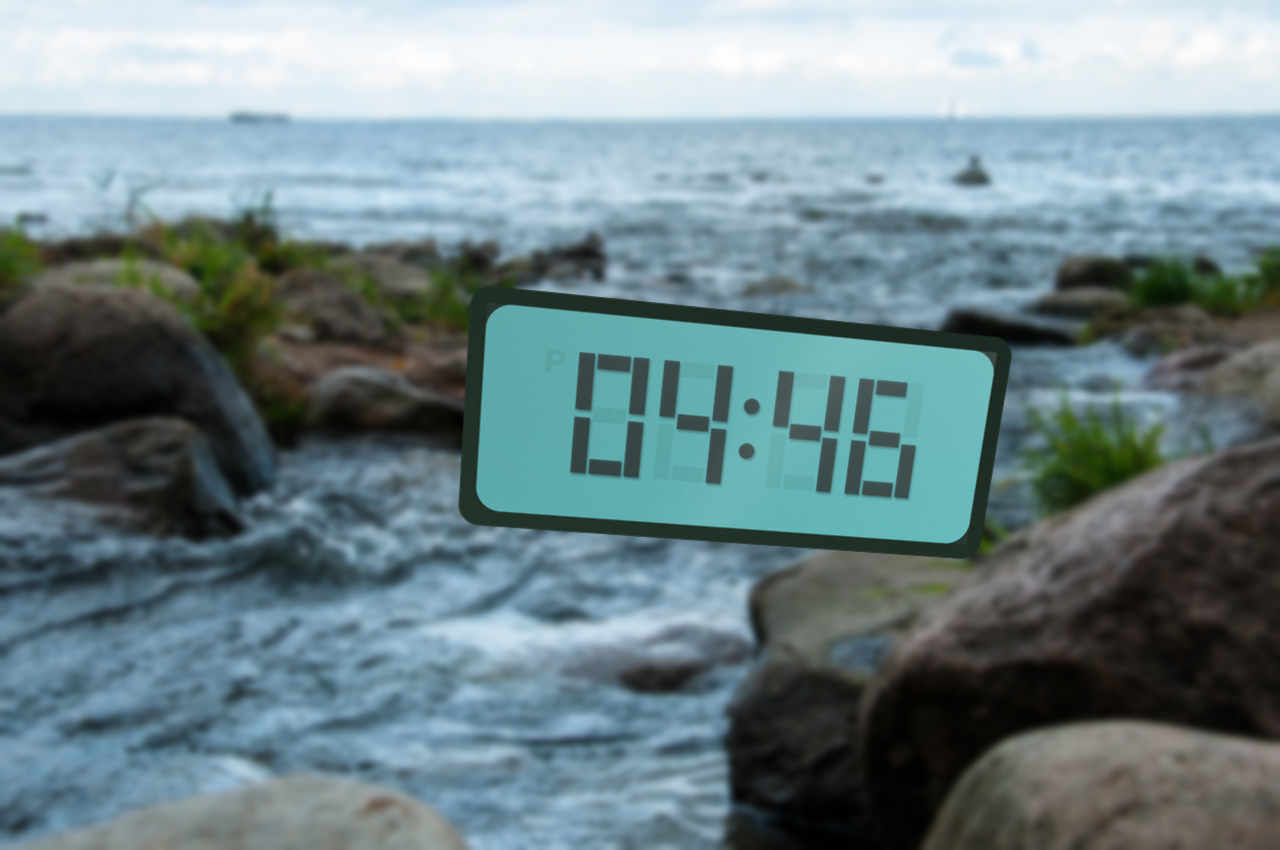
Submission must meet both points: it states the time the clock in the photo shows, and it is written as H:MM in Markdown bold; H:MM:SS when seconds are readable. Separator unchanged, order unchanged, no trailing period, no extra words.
**4:46**
